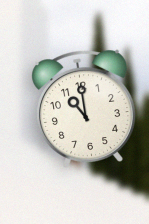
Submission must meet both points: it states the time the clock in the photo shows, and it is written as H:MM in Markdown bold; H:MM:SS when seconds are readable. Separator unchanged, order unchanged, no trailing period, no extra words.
**11:00**
